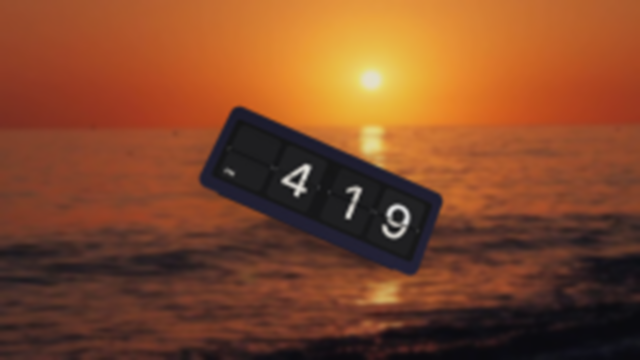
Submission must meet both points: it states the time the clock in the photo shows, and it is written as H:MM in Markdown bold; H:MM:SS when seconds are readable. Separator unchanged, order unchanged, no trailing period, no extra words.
**4:19**
